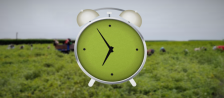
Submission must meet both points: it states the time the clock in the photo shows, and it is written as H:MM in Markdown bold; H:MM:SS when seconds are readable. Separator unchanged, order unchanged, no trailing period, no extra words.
**6:55**
